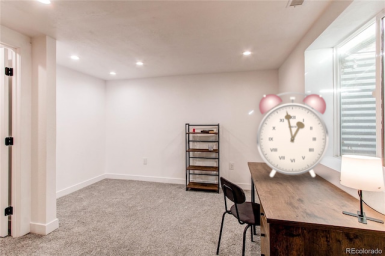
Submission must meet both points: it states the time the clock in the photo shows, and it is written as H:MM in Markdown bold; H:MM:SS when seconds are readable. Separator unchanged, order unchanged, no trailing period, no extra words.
**12:58**
